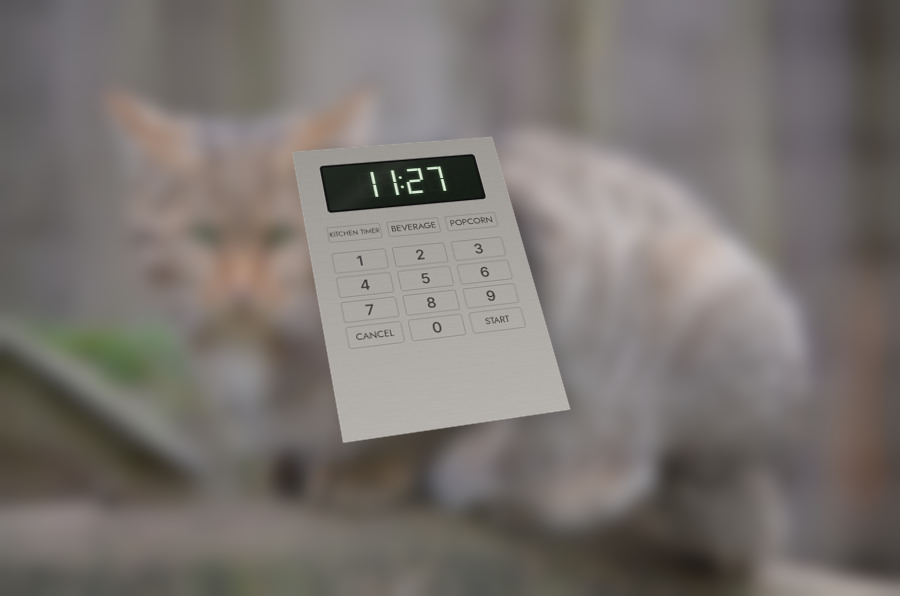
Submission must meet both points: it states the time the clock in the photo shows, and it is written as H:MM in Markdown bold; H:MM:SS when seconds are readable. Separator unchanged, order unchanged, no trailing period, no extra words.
**11:27**
